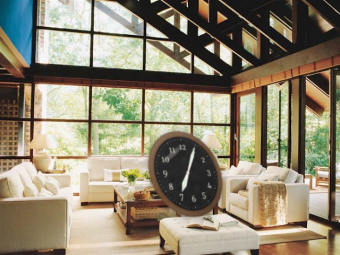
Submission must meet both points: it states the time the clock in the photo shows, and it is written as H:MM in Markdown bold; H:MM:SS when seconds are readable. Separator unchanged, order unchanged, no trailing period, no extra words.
**7:05**
